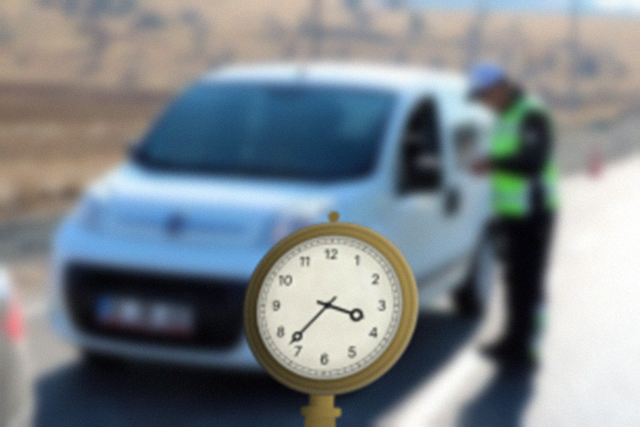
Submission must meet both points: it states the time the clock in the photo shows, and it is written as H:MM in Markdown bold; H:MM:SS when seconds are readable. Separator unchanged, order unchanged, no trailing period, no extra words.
**3:37**
